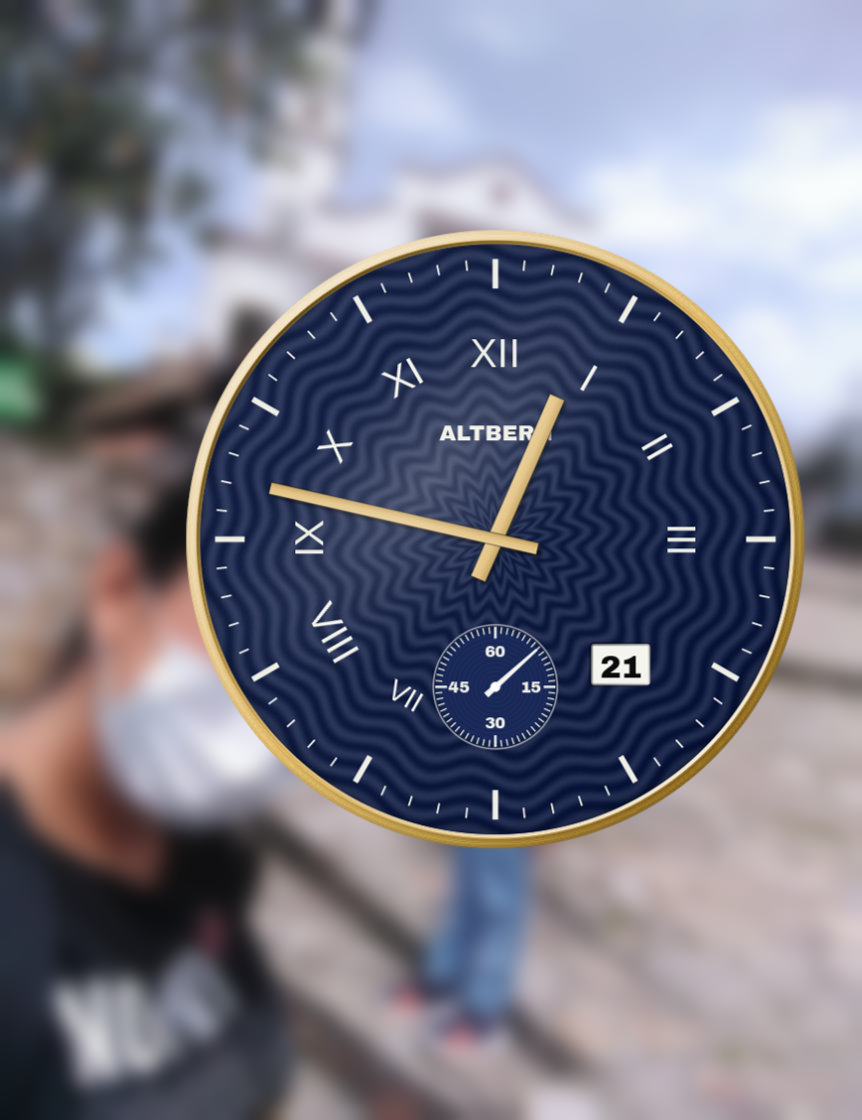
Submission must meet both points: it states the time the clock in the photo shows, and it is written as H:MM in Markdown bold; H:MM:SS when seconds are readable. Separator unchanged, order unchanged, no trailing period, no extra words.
**12:47:08**
